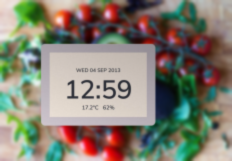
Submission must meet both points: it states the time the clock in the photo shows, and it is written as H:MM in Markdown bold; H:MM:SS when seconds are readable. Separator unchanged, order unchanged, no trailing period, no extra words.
**12:59**
